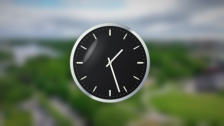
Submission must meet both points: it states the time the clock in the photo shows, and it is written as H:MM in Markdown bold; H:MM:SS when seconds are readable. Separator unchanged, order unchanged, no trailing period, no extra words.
**1:27**
